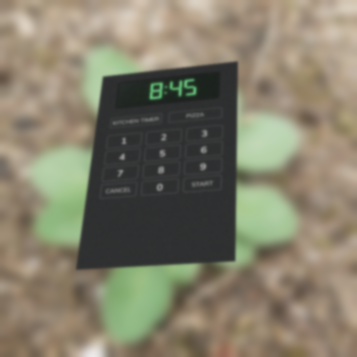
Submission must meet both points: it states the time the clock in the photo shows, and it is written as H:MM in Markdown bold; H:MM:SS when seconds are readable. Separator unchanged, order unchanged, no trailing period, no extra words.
**8:45**
